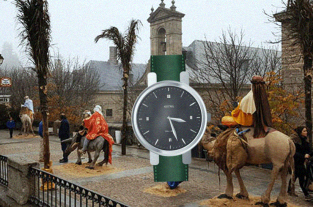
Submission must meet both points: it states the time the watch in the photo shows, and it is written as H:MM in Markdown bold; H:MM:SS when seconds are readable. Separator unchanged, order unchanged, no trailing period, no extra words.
**3:27**
